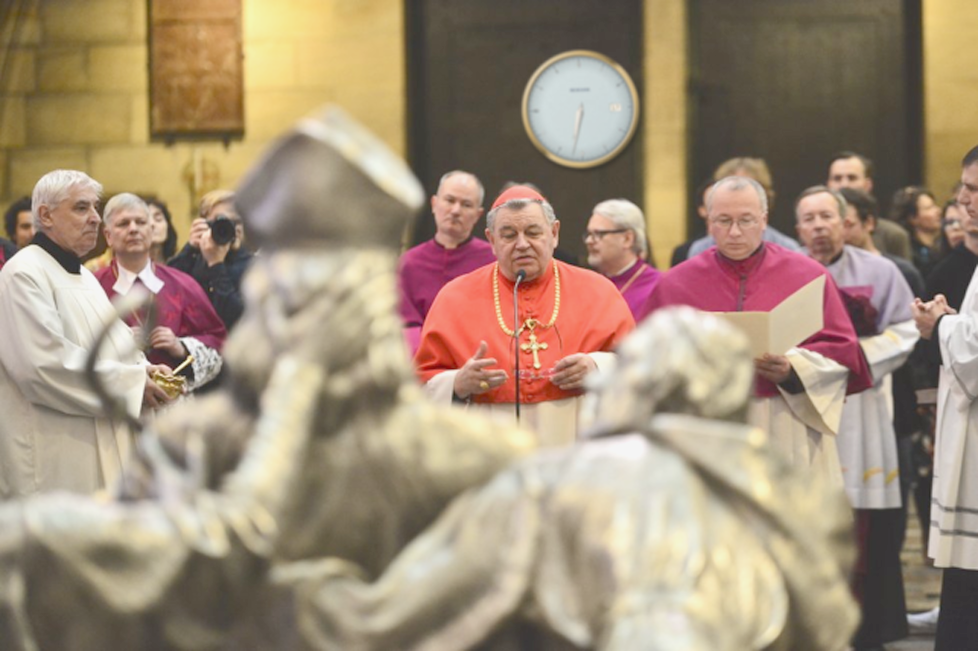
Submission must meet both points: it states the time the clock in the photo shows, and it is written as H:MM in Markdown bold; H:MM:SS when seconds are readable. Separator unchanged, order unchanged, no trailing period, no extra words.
**6:32**
